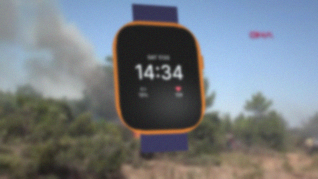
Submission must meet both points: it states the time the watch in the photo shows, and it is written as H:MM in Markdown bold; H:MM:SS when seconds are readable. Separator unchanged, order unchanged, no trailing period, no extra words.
**14:34**
